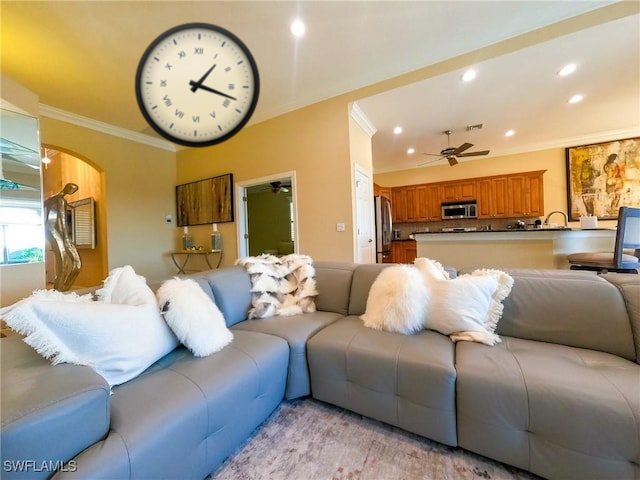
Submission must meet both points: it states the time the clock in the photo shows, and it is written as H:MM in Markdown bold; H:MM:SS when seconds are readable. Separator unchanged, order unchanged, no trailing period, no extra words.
**1:18**
